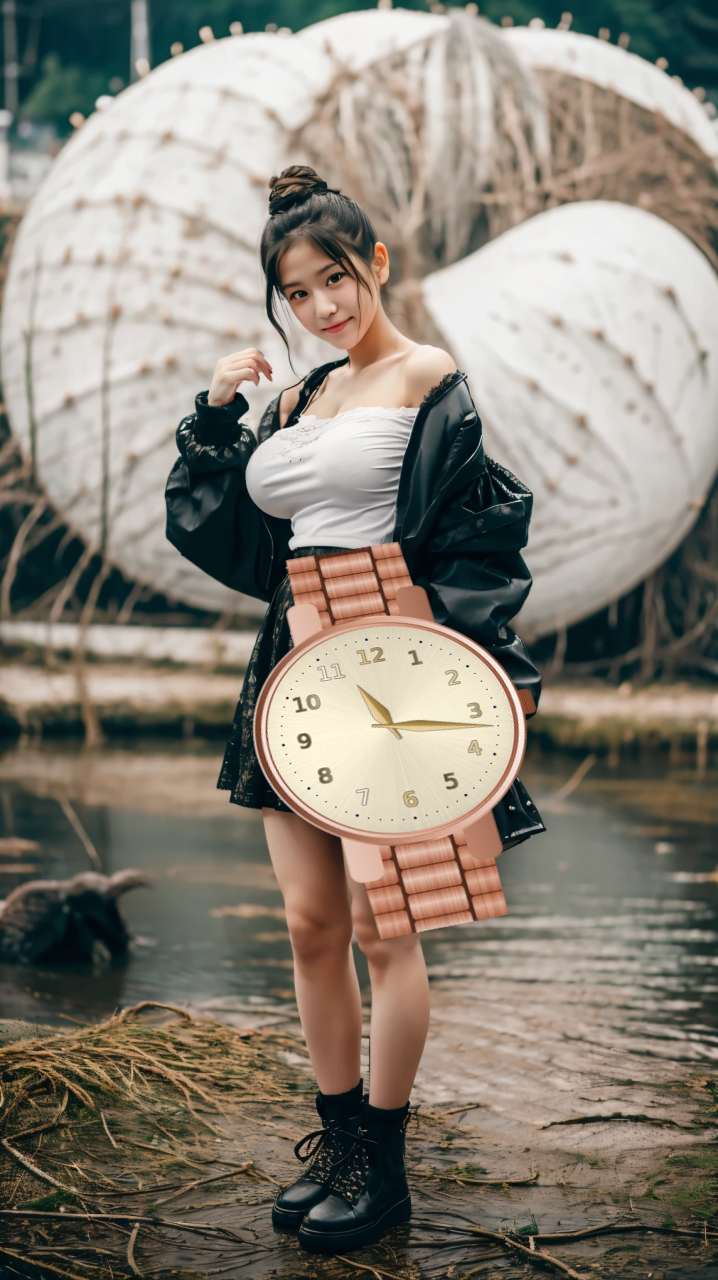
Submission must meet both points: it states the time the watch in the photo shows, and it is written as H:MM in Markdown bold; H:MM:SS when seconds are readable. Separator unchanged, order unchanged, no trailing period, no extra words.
**11:17**
